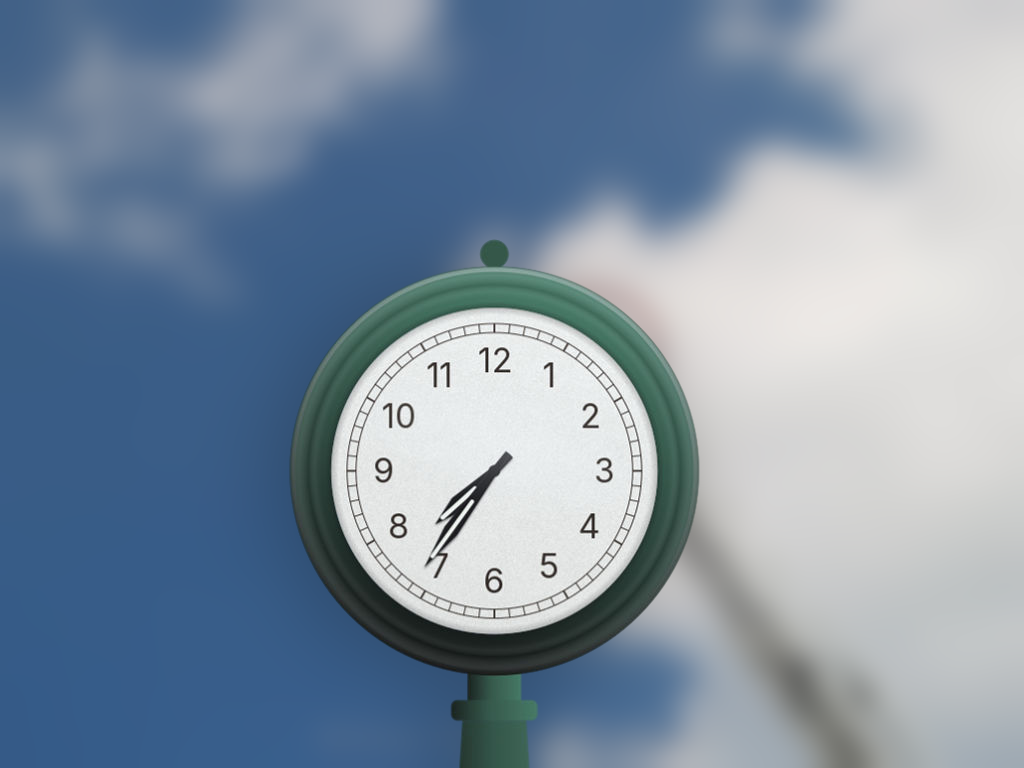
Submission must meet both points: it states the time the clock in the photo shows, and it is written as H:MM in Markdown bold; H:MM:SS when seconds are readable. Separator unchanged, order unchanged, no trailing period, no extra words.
**7:36**
